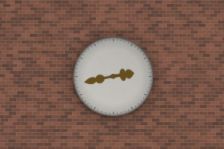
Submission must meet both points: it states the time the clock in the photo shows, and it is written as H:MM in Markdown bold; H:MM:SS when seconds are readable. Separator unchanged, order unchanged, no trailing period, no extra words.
**2:43**
